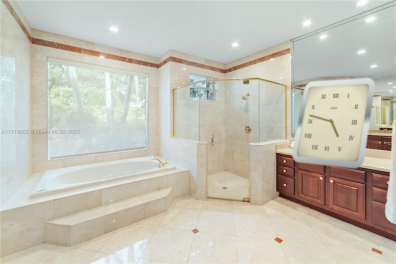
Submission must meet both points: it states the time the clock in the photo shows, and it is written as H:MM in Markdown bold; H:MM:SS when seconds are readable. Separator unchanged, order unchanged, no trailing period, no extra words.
**4:47**
